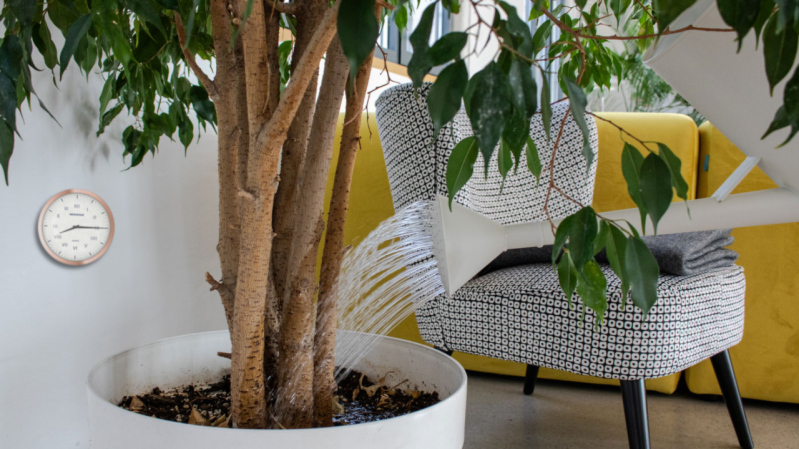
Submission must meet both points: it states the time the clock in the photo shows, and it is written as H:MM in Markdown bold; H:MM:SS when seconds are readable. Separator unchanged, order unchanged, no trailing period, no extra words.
**8:15**
